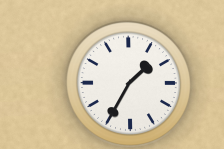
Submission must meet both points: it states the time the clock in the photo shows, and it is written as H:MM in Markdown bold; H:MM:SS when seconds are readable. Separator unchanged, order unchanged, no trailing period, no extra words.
**1:35**
